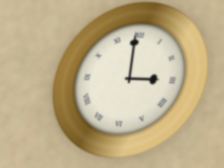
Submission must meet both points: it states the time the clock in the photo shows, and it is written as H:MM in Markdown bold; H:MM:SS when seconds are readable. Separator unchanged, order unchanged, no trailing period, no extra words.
**2:59**
